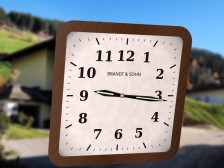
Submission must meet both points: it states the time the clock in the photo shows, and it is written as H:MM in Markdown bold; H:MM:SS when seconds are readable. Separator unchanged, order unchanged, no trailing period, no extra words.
**9:16**
